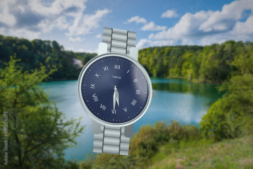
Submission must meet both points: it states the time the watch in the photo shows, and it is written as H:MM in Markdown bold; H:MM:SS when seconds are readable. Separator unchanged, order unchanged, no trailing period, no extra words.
**5:30**
